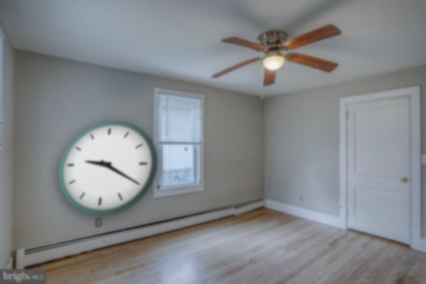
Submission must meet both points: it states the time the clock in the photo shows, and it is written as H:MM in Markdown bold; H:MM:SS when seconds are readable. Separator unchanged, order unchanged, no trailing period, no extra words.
**9:20**
